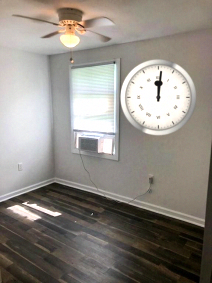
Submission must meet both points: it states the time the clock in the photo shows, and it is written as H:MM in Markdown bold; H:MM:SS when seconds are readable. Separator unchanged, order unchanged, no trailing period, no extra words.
**12:01**
